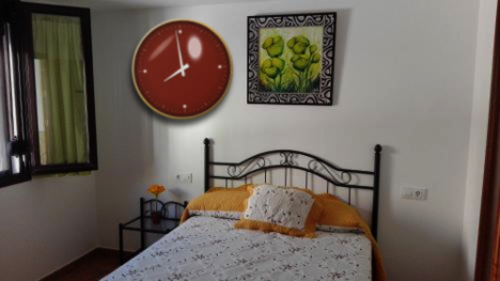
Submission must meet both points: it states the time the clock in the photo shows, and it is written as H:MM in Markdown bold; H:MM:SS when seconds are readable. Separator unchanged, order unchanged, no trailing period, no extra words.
**7:59**
